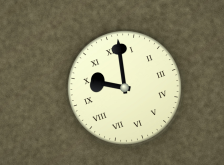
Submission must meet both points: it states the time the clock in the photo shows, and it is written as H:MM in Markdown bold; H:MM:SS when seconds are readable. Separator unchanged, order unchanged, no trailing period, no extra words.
**10:02**
